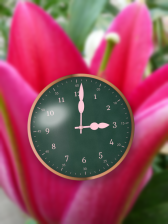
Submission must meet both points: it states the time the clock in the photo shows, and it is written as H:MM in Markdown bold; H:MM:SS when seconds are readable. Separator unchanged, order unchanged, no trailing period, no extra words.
**3:01**
